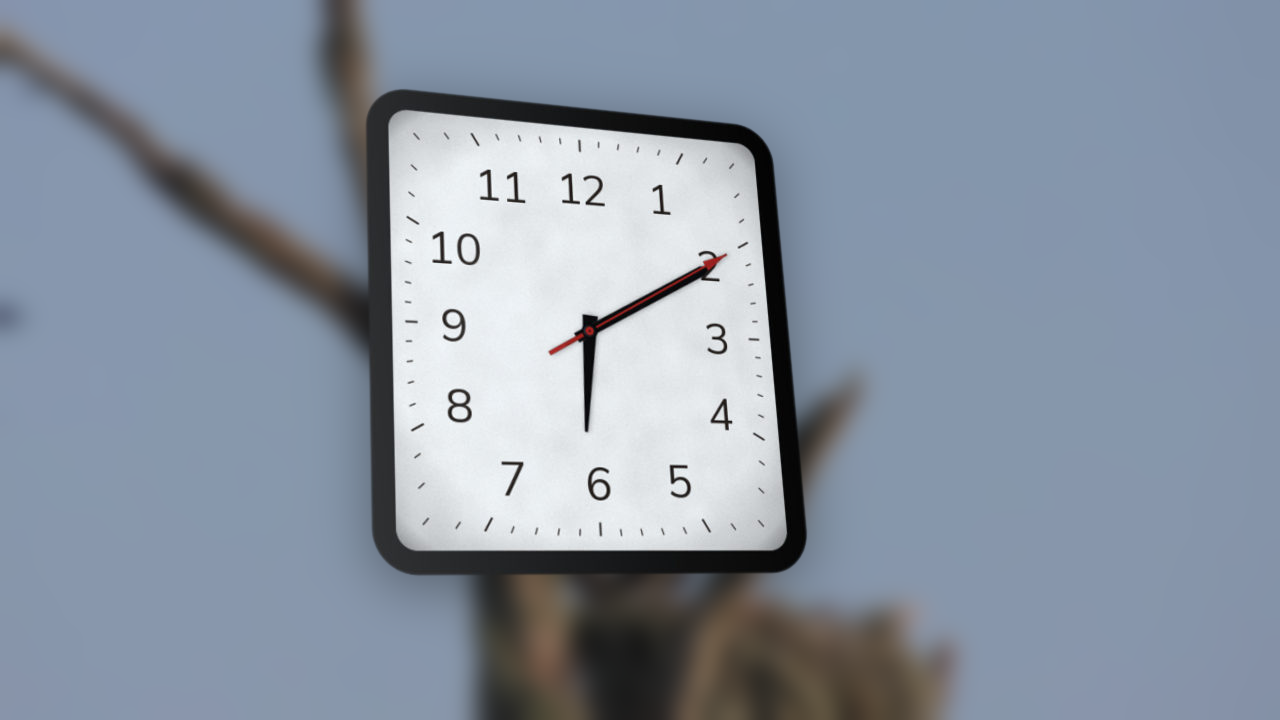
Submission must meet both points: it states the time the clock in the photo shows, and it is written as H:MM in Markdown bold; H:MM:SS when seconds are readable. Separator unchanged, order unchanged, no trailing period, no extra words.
**6:10:10**
